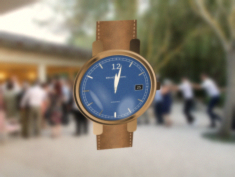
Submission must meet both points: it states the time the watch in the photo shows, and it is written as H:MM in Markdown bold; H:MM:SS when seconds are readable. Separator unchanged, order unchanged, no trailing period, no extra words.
**12:02**
